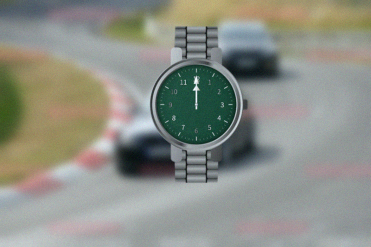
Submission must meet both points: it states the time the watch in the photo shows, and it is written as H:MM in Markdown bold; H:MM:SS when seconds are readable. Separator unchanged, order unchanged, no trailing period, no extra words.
**12:00**
